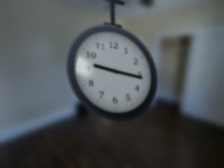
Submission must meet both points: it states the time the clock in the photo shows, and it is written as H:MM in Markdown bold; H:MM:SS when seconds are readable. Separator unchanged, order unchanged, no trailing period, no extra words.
**9:16**
